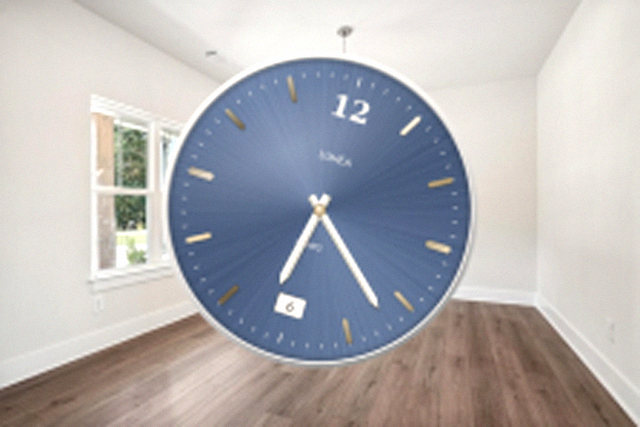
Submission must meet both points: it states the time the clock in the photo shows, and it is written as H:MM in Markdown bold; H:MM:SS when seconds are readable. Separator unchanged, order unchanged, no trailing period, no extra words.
**6:22**
